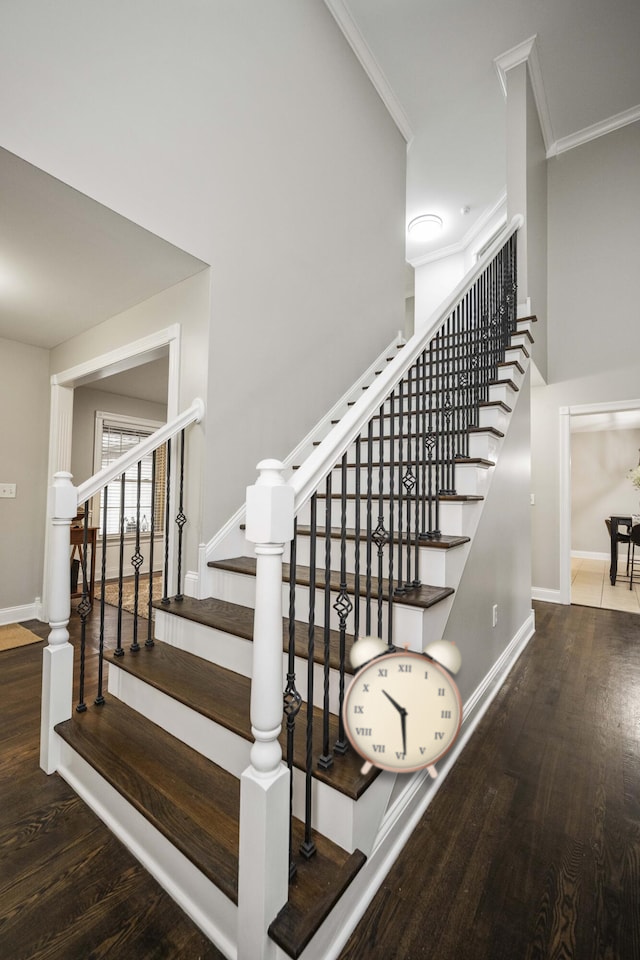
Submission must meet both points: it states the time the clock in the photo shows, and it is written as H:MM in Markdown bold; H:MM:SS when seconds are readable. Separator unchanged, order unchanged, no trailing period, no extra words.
**10:29**
